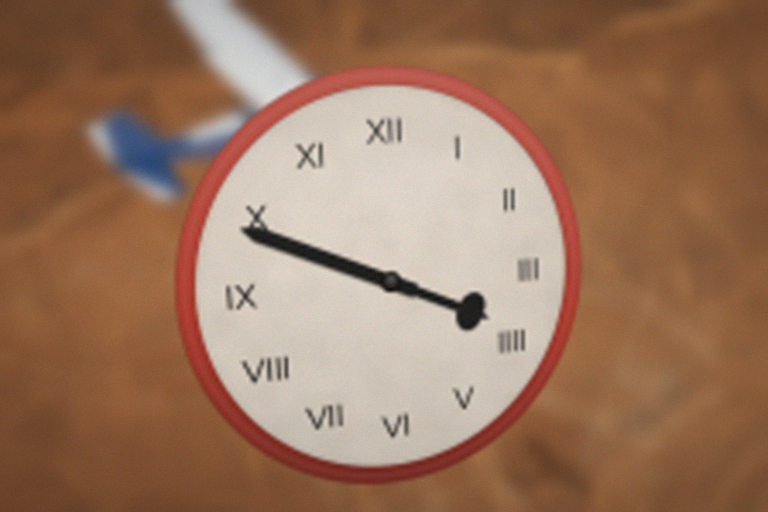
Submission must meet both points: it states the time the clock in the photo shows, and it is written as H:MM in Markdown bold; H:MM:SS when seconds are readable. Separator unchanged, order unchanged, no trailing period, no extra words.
**3:49**
